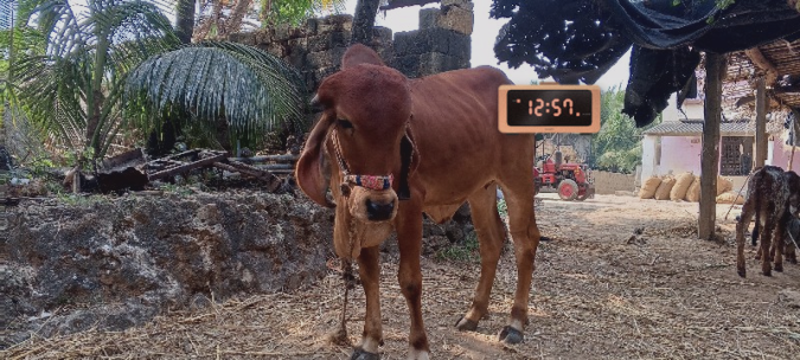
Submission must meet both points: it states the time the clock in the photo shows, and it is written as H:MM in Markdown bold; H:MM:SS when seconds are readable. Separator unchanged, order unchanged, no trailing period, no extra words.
**12:57**
